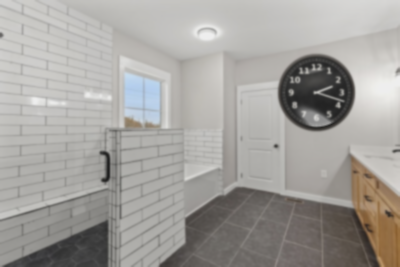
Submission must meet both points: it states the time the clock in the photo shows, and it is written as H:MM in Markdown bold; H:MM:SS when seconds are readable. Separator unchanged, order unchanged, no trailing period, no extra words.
**2:18**
